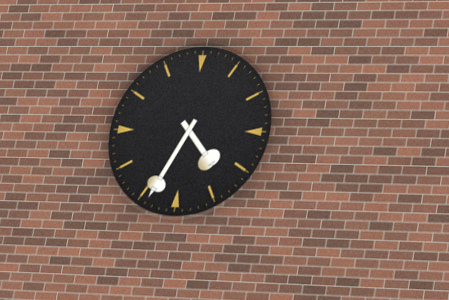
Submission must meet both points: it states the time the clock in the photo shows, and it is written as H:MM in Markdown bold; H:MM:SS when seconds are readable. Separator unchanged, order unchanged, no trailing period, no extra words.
**4:34**
